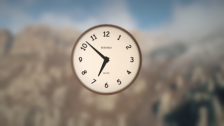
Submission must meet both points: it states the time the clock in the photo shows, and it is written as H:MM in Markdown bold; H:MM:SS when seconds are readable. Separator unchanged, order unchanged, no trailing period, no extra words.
**6:52**
